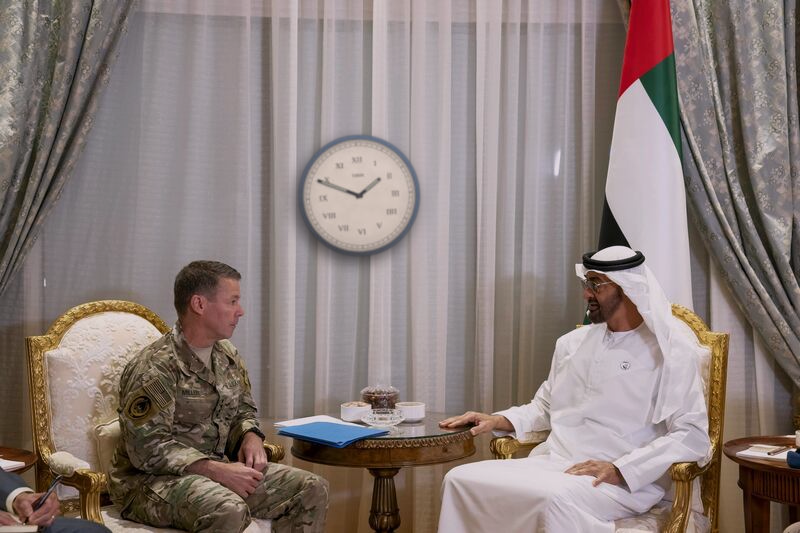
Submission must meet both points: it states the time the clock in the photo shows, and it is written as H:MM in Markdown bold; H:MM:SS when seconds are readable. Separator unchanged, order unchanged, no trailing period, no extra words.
**1:49**
